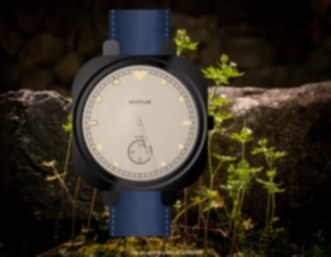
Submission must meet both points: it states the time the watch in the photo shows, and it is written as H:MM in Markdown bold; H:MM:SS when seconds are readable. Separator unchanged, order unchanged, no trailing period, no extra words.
**5:27**
